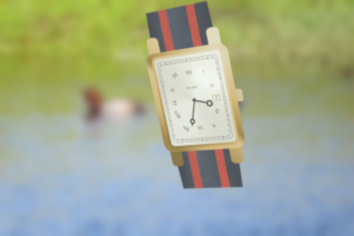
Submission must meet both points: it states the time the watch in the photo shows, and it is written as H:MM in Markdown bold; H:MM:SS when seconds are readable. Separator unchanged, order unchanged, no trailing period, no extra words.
**3:33**
